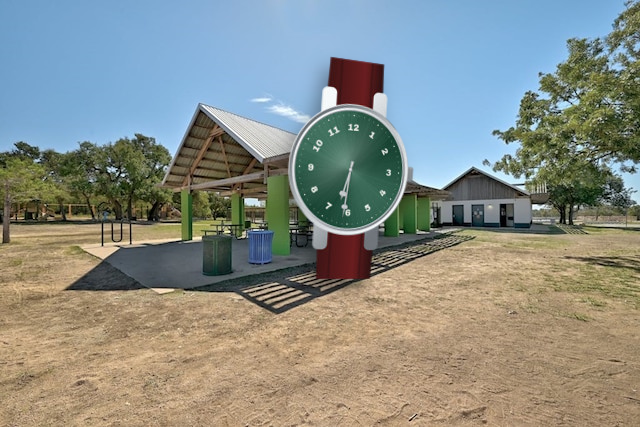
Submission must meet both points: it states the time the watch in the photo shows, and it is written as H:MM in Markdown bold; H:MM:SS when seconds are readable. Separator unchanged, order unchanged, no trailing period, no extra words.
**6:31**
